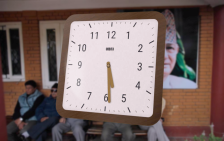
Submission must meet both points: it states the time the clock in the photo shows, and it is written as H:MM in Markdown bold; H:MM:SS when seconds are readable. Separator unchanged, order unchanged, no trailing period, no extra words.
**5:29**
